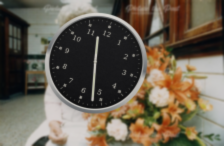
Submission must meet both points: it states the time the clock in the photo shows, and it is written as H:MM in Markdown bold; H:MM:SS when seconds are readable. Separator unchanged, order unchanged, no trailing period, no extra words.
**11:27**
